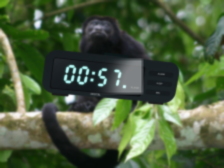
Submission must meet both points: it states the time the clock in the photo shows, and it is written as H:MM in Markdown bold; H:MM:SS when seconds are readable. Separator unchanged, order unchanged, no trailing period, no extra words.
**0:57**
